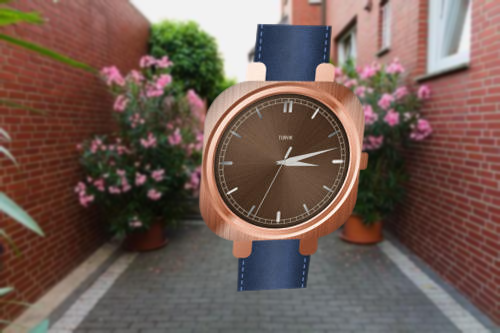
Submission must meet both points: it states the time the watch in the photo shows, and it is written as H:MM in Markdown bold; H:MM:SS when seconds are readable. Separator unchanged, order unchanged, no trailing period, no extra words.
**3:12:34**
